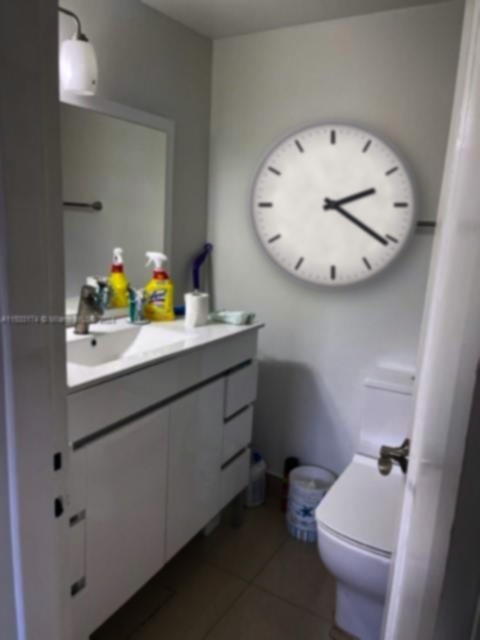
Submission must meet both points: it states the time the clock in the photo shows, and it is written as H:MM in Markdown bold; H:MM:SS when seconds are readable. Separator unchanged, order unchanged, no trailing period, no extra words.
**2:21**
